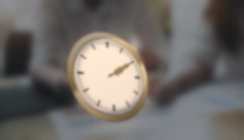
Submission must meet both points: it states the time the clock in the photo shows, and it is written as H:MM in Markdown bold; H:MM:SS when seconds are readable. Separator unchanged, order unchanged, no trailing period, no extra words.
**2:10**
